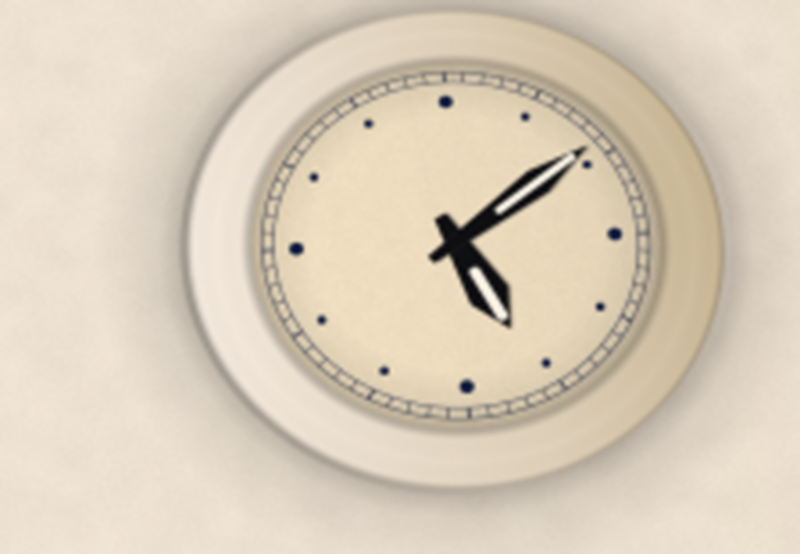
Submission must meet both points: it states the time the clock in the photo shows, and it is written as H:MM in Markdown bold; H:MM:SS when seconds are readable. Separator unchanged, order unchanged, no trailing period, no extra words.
**5:09**
